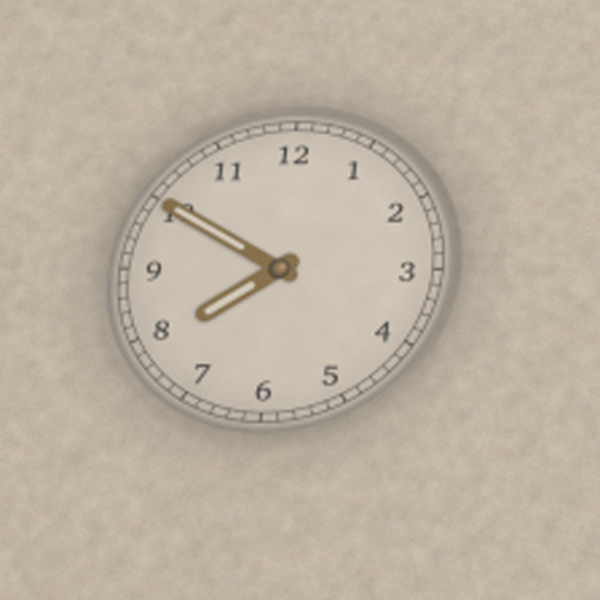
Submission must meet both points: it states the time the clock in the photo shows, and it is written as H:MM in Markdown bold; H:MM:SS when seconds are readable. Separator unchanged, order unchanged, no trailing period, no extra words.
**7:50**
